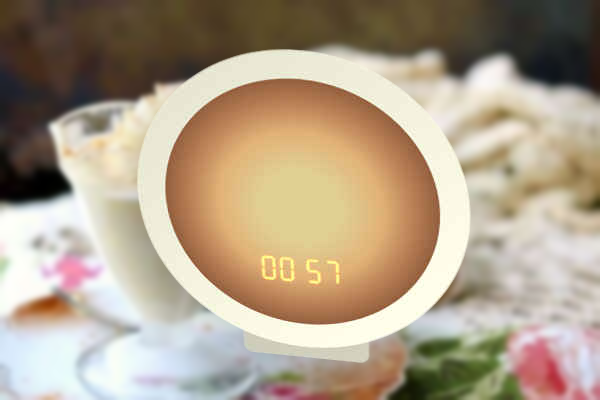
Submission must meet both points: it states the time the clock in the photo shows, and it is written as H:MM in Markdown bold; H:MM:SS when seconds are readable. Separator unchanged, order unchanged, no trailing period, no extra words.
**0:57**
